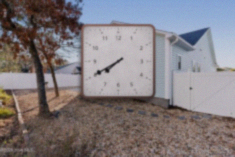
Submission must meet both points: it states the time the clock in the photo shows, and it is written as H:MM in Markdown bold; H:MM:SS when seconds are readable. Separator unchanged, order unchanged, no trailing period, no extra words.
**7:40**
